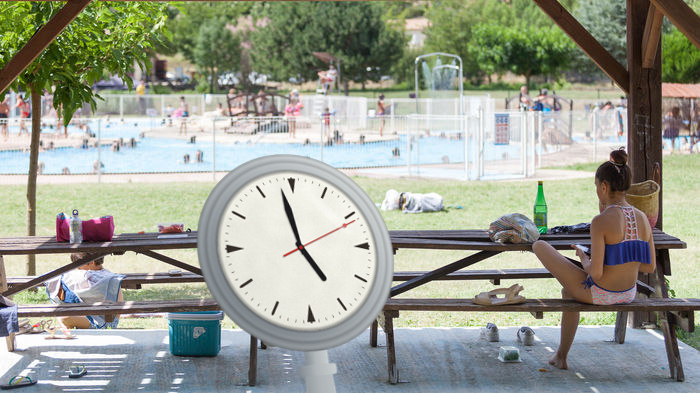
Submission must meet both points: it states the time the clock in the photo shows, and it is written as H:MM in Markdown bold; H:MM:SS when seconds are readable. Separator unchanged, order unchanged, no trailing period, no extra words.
**4:58:11**
